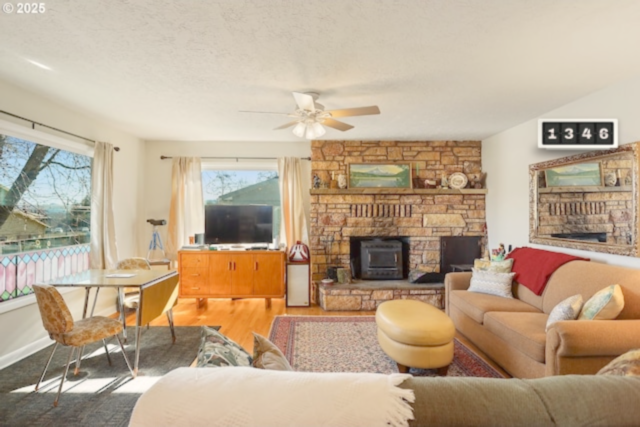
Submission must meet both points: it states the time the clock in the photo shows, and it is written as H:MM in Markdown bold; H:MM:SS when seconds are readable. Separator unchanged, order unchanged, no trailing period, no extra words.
**13:46**
